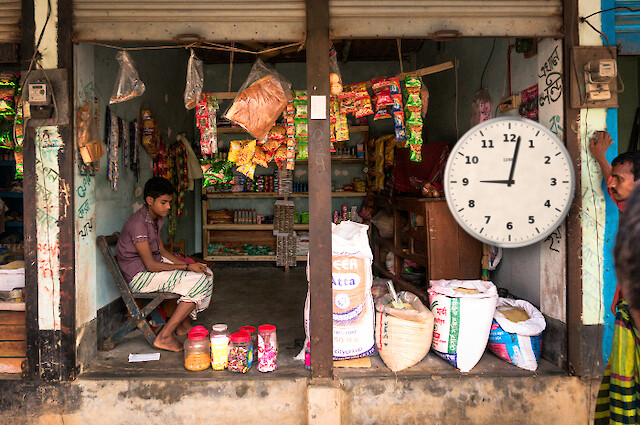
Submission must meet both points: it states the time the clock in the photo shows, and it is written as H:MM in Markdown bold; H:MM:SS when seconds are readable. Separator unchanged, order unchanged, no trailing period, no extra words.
**9:02**
